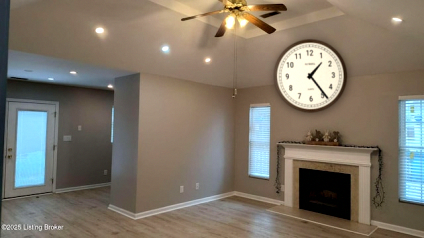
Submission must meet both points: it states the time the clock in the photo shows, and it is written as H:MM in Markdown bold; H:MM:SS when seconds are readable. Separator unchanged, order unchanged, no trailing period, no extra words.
**1:24**
